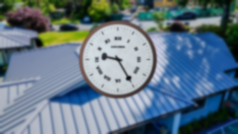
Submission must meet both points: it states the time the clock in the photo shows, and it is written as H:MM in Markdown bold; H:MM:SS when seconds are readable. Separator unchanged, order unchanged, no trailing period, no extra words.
**9:25**
